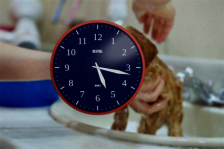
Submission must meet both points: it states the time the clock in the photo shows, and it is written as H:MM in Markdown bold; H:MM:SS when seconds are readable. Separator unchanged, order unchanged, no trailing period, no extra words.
**5:17**
